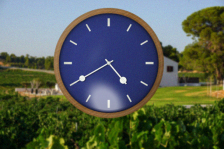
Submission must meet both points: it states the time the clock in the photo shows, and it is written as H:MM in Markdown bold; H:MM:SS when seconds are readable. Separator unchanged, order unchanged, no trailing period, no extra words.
**4:40**
